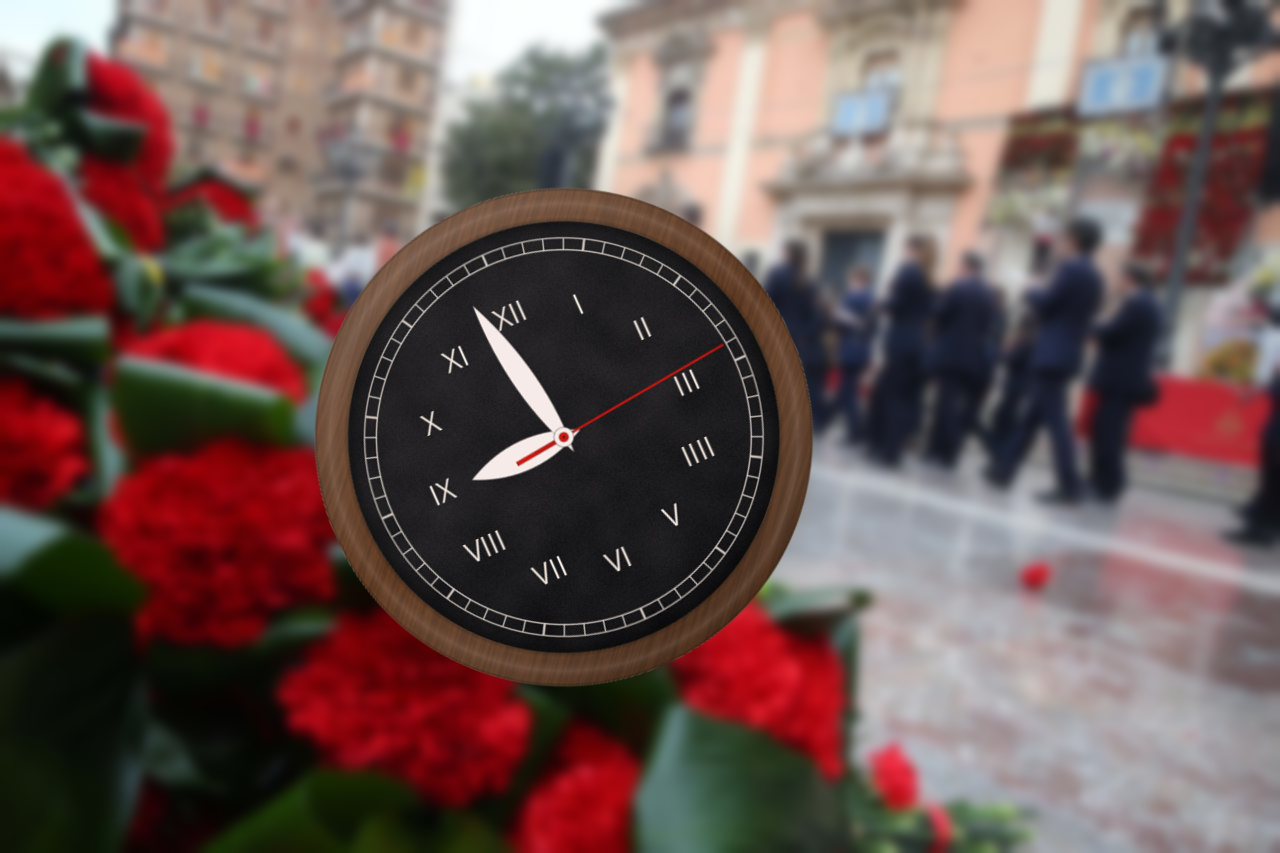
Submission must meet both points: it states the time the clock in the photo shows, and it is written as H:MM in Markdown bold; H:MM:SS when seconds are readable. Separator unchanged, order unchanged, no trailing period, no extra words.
**8:58:14**
